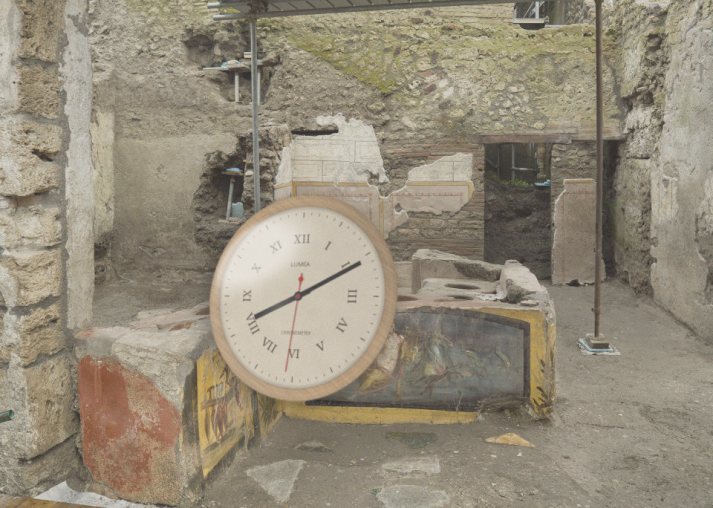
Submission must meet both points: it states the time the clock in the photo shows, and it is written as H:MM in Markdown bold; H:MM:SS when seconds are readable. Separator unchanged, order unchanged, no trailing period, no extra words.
**8:10:31**
